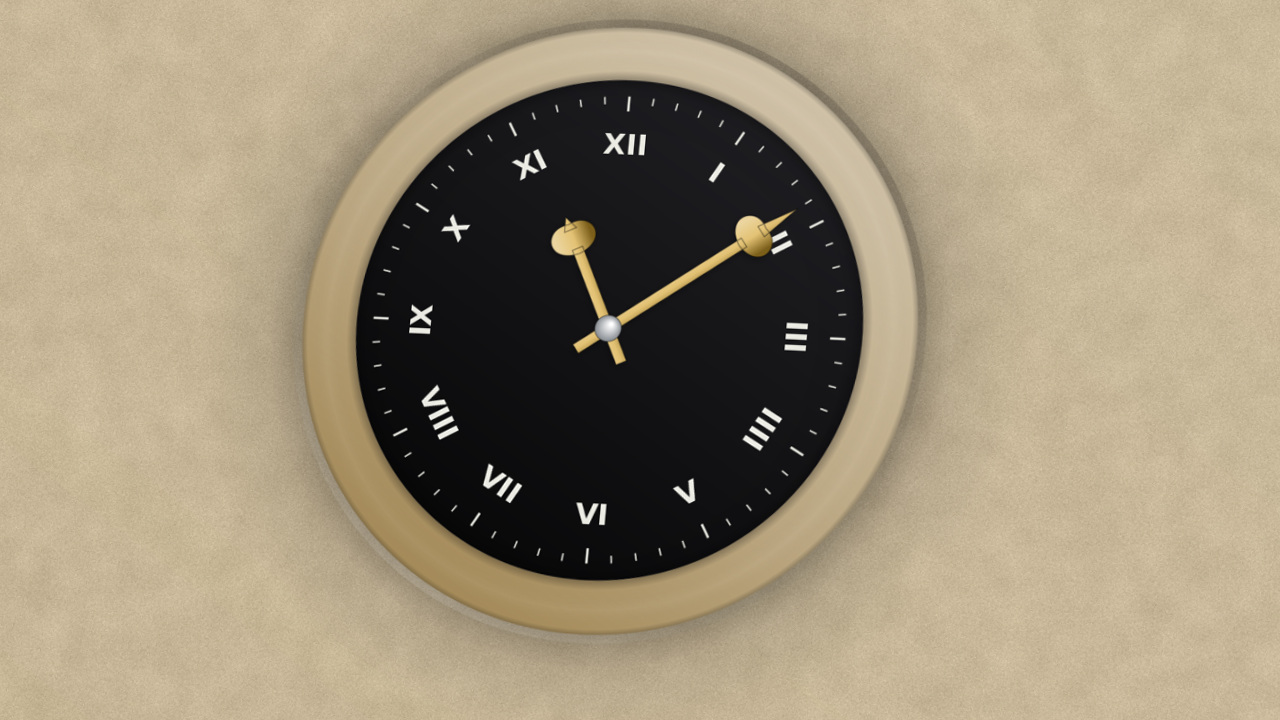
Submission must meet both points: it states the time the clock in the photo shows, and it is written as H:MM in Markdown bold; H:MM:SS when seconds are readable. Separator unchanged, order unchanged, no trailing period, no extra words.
**11:09**
